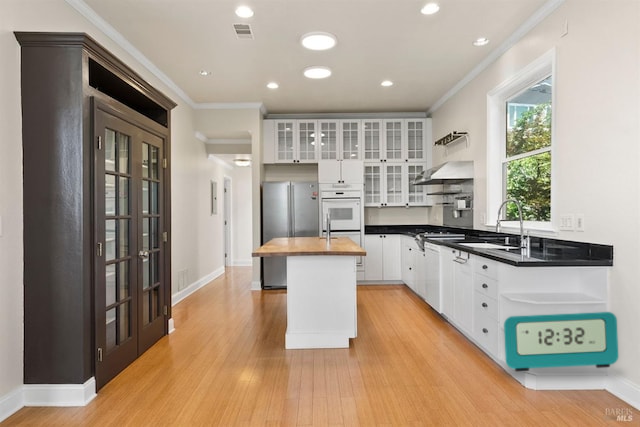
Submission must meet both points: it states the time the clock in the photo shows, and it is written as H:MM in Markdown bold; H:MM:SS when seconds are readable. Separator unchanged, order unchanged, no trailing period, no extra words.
**12:32**
